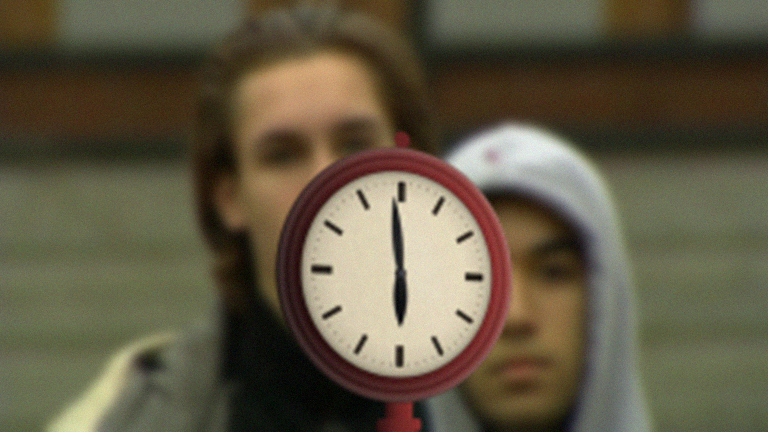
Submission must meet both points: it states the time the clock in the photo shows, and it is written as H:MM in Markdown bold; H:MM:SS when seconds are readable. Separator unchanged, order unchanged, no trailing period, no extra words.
**5:59**
